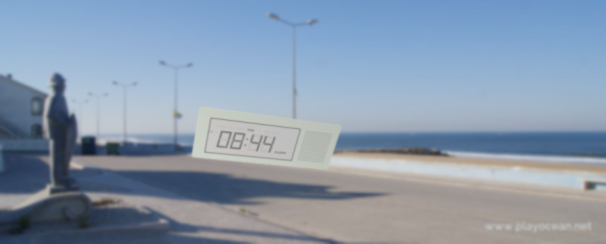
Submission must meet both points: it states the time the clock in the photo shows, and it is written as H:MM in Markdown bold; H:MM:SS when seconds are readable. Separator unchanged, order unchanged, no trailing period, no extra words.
**8:44**
